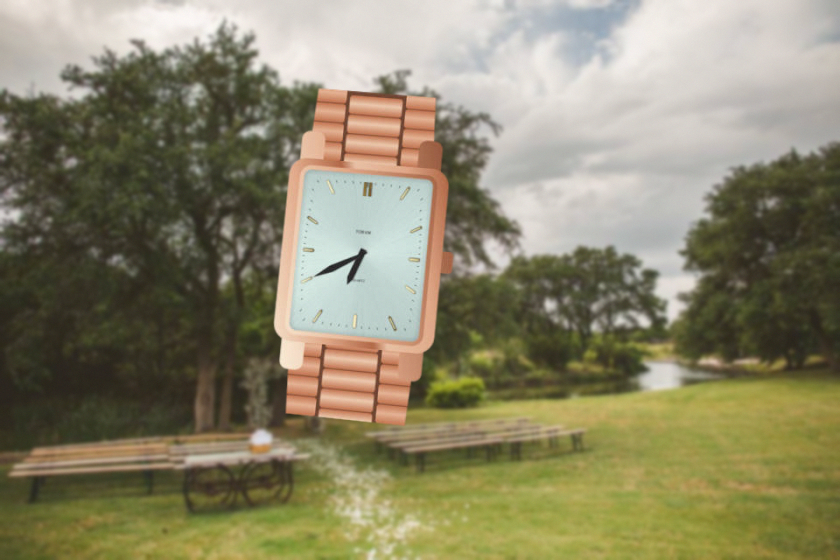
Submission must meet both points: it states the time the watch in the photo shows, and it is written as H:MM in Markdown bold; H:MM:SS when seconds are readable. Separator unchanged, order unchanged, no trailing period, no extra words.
**6:40**
